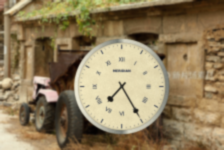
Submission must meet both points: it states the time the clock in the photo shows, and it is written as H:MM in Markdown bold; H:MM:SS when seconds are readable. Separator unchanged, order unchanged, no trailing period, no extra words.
**7:25**
